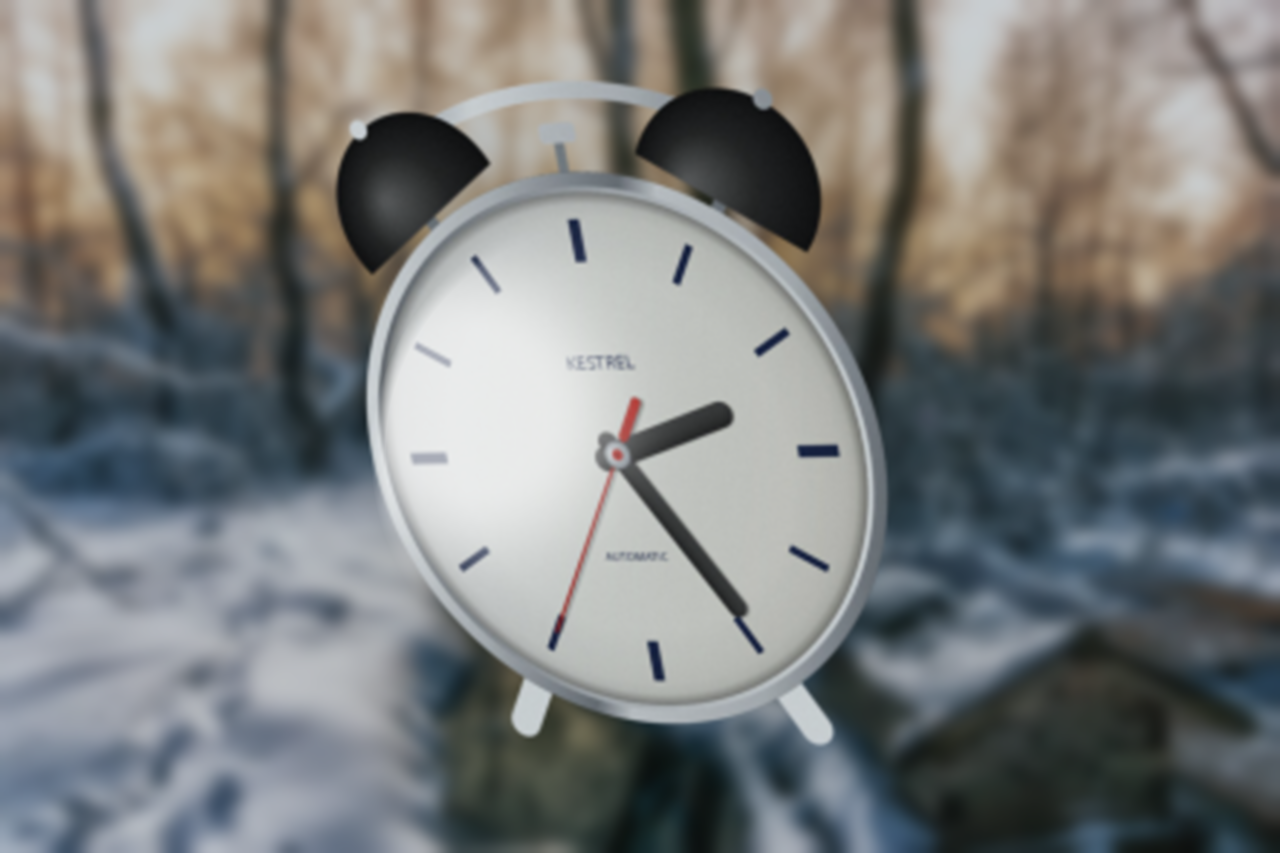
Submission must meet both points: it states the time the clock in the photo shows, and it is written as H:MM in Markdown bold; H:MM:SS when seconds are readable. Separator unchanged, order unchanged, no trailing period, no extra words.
**2:24:35**
